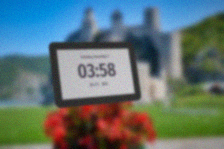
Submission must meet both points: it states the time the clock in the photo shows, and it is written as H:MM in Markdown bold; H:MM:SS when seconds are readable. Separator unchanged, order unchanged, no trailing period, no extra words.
**3:58**
